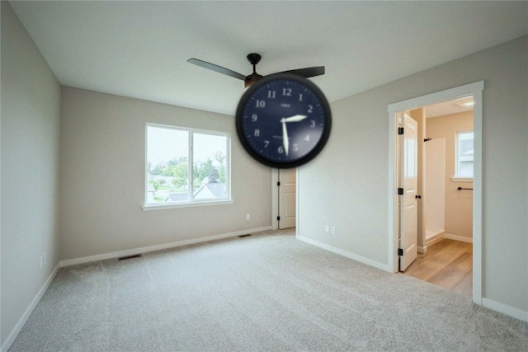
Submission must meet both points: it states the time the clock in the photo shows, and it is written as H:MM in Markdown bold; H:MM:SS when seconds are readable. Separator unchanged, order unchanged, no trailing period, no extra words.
**2:28**
